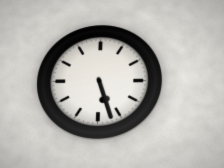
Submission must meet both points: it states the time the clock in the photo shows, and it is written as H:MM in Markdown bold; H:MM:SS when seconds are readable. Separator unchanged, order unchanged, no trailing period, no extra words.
**5:27**
